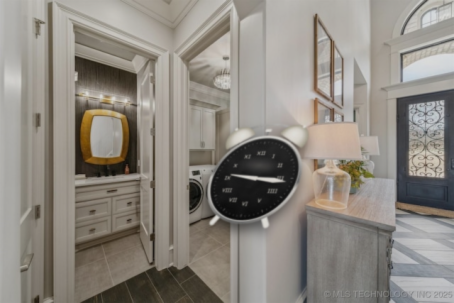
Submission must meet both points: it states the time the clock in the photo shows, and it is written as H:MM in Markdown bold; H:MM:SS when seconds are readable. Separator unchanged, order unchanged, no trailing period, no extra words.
**9:16**
